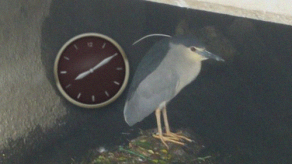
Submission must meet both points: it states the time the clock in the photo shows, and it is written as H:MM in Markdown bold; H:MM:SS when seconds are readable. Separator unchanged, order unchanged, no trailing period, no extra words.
**8:10**
